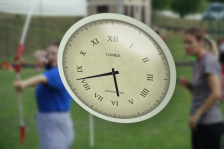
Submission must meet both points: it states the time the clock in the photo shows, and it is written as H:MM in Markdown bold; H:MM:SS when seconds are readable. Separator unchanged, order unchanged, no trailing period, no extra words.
**5:42**
